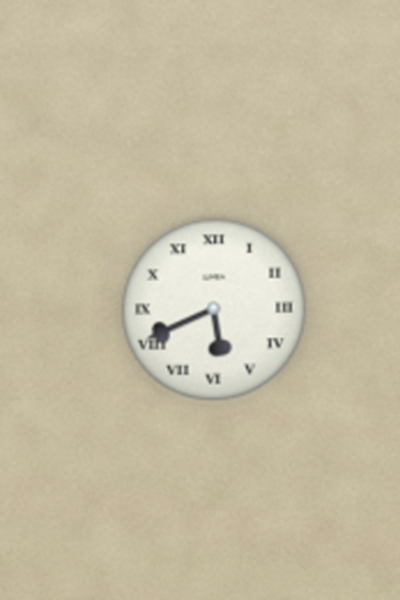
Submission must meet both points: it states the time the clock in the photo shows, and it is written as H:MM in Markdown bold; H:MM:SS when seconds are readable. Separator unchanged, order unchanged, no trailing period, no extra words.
**5:41**
